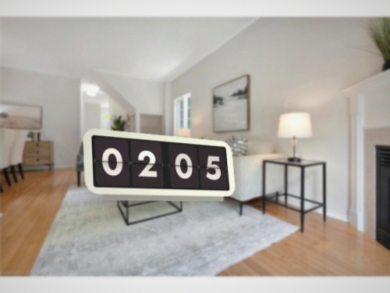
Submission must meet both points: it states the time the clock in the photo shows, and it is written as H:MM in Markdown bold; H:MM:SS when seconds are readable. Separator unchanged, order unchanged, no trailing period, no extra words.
**2:05**
